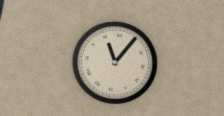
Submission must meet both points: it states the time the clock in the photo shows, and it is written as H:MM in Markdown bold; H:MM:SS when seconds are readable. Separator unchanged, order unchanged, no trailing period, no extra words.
**11:05**
